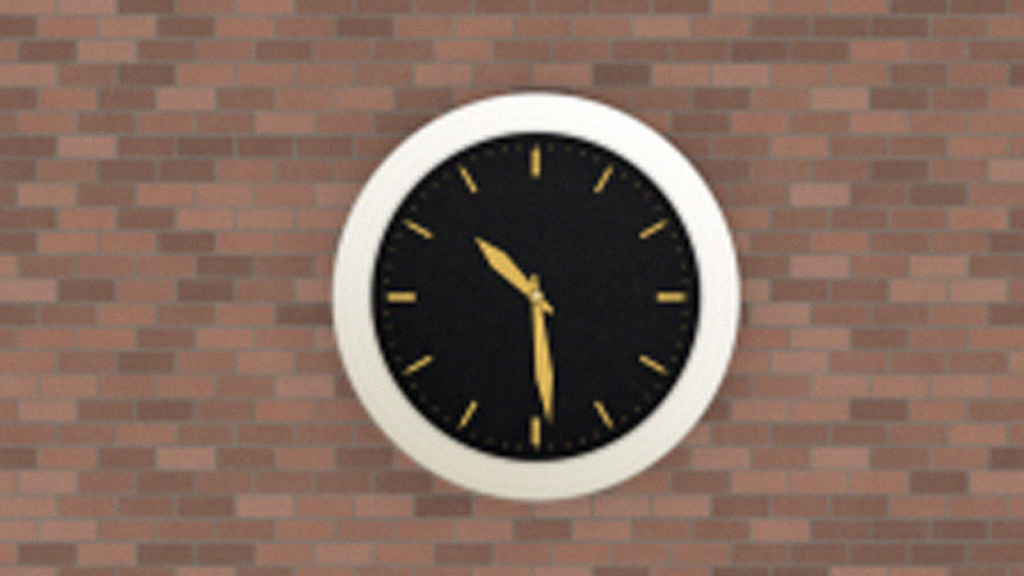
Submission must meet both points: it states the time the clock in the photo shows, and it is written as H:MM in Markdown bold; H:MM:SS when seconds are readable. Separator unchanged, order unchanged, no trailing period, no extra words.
**10:29**
